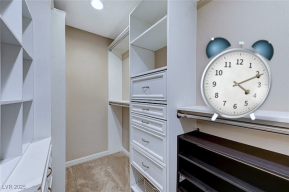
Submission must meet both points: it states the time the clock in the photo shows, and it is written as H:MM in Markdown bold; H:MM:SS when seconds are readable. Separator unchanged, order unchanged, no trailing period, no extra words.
**4:11**
